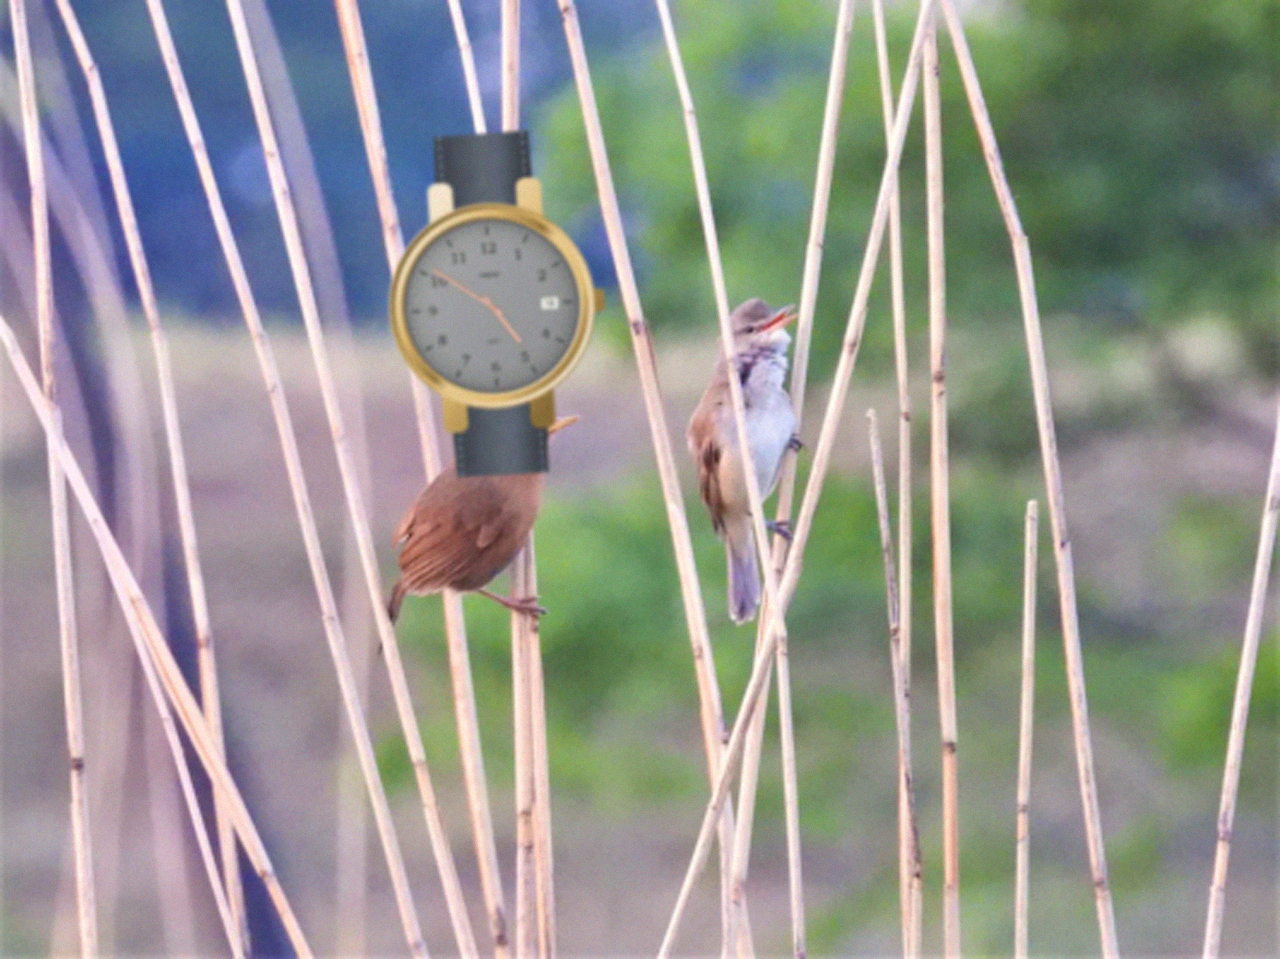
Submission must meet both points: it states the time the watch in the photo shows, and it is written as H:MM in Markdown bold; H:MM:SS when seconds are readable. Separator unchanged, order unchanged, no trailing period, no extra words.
**4:51**
